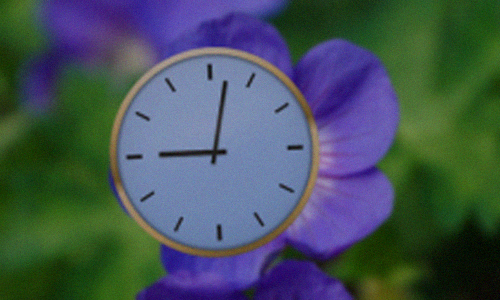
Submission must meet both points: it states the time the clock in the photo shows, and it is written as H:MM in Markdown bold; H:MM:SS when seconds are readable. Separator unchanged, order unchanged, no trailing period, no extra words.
**9:02**
